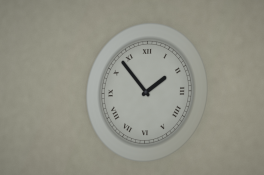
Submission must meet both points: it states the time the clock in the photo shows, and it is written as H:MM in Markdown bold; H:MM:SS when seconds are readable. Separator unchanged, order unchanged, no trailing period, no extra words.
**1:53**
